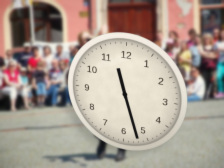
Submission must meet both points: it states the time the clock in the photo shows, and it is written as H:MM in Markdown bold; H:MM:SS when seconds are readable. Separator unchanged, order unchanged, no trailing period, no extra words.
**11:27**
